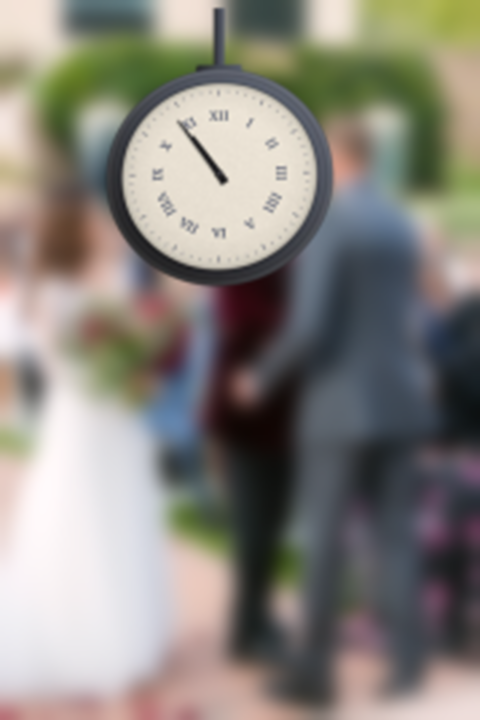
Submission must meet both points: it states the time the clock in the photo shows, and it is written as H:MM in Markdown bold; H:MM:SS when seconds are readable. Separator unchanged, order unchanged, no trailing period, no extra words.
**10:54**
